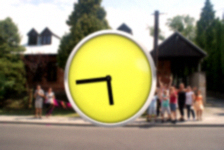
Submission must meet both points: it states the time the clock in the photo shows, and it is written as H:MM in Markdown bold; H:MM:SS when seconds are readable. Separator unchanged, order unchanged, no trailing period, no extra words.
**5:44**
